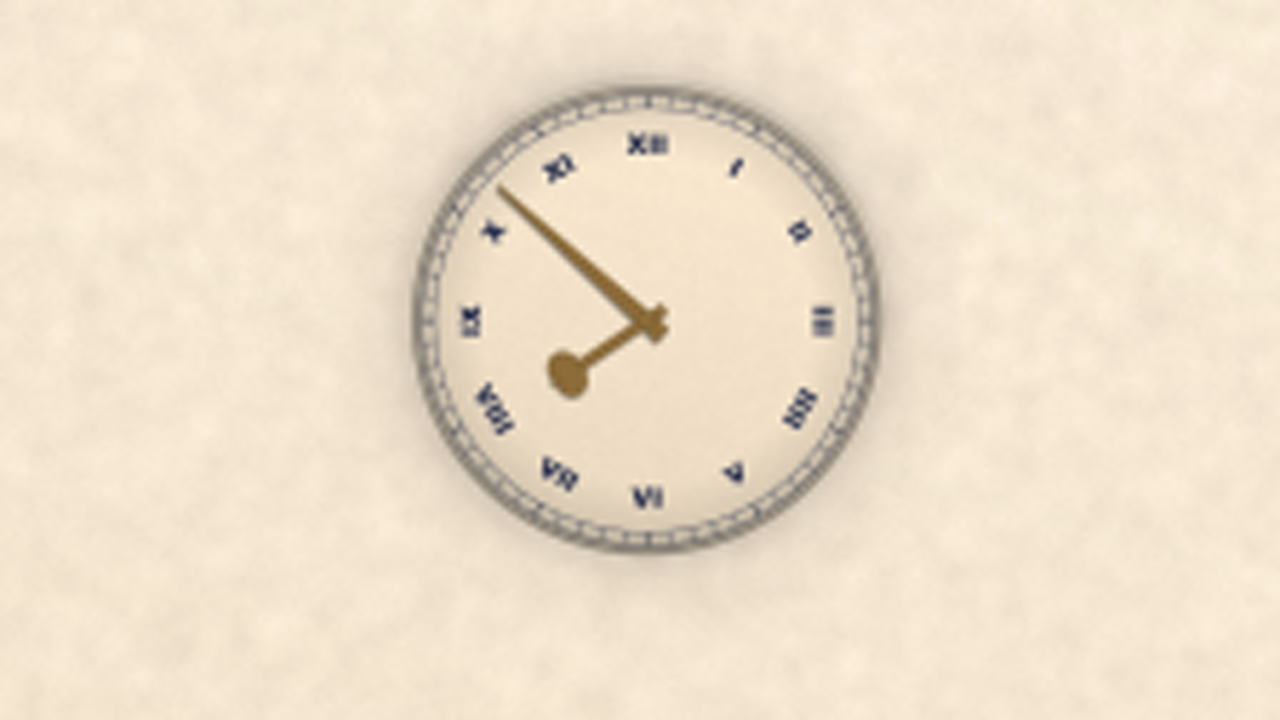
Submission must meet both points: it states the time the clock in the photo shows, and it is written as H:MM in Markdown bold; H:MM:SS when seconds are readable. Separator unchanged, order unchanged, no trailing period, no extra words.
**7:52**
